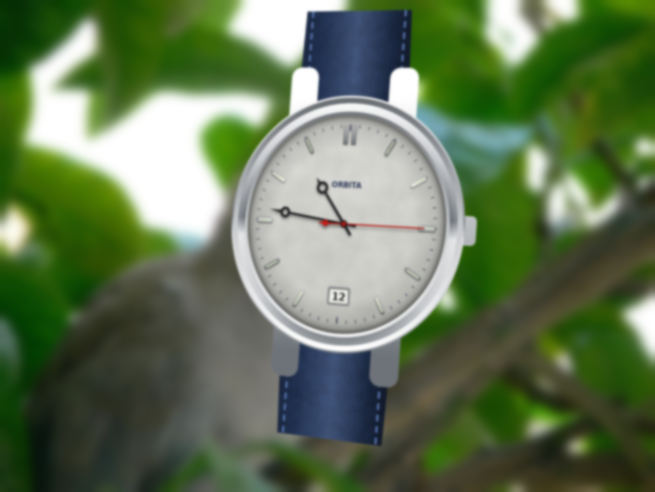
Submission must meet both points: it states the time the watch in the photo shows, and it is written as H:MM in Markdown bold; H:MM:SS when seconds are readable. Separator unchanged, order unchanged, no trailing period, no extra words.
**10:46:15**
